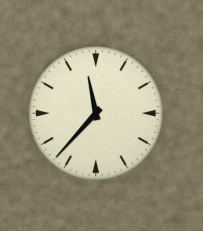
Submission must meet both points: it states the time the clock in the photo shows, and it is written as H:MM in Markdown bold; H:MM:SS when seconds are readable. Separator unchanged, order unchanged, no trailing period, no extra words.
**11:37**
